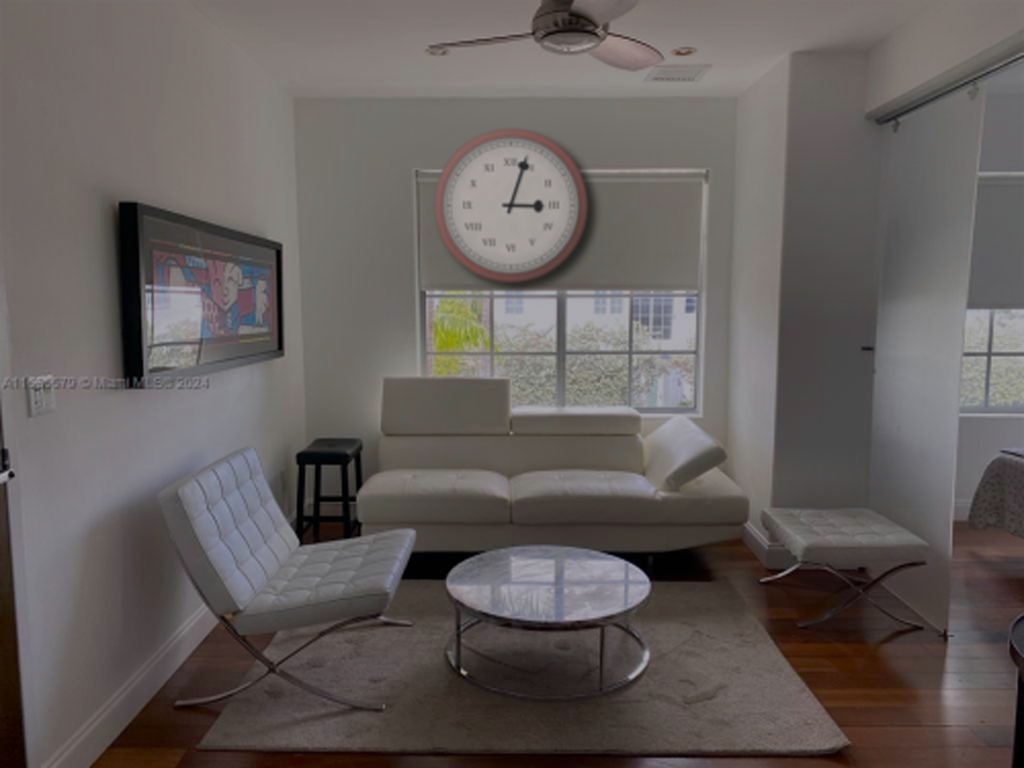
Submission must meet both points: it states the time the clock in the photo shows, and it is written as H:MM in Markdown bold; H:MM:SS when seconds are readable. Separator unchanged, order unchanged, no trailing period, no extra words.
**3:03**
